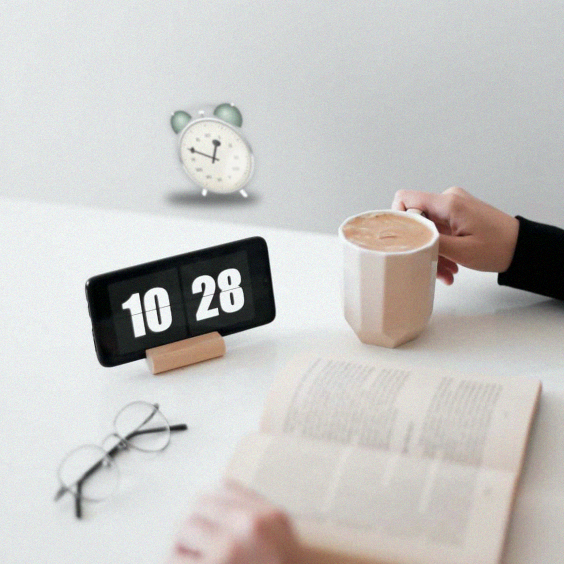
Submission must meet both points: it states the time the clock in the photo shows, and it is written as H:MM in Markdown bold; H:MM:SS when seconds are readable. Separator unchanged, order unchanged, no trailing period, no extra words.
**12:49**
